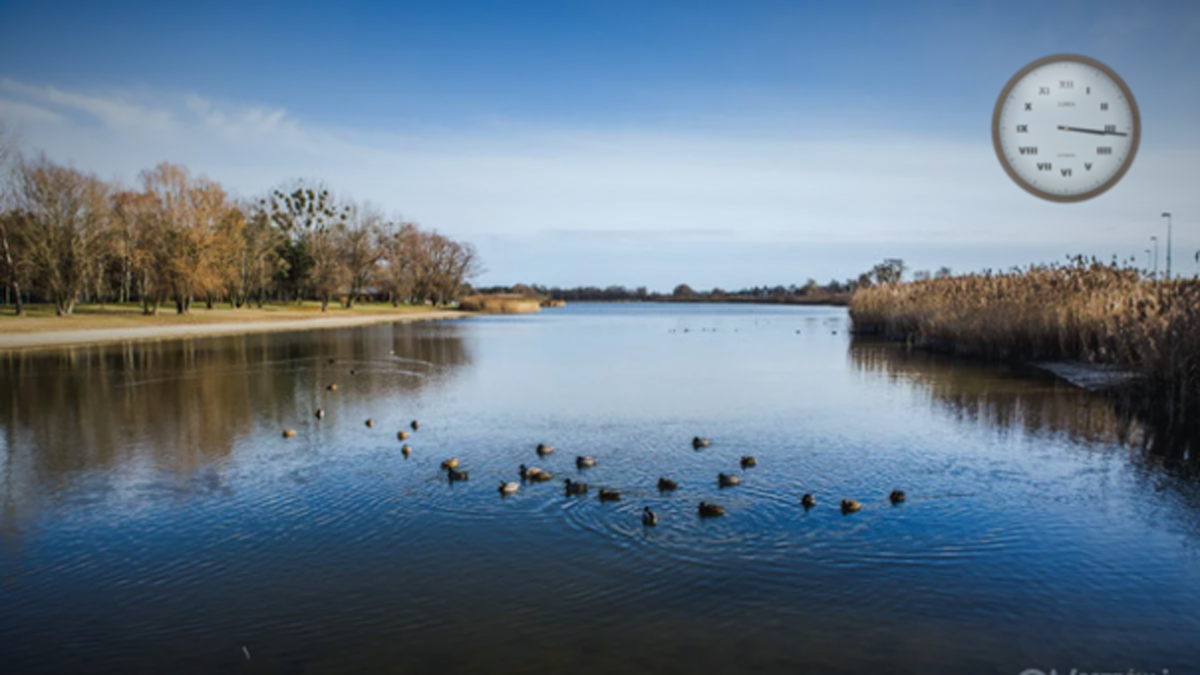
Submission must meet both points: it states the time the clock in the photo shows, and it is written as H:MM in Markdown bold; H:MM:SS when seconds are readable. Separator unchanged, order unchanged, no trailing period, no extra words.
**3:16**
